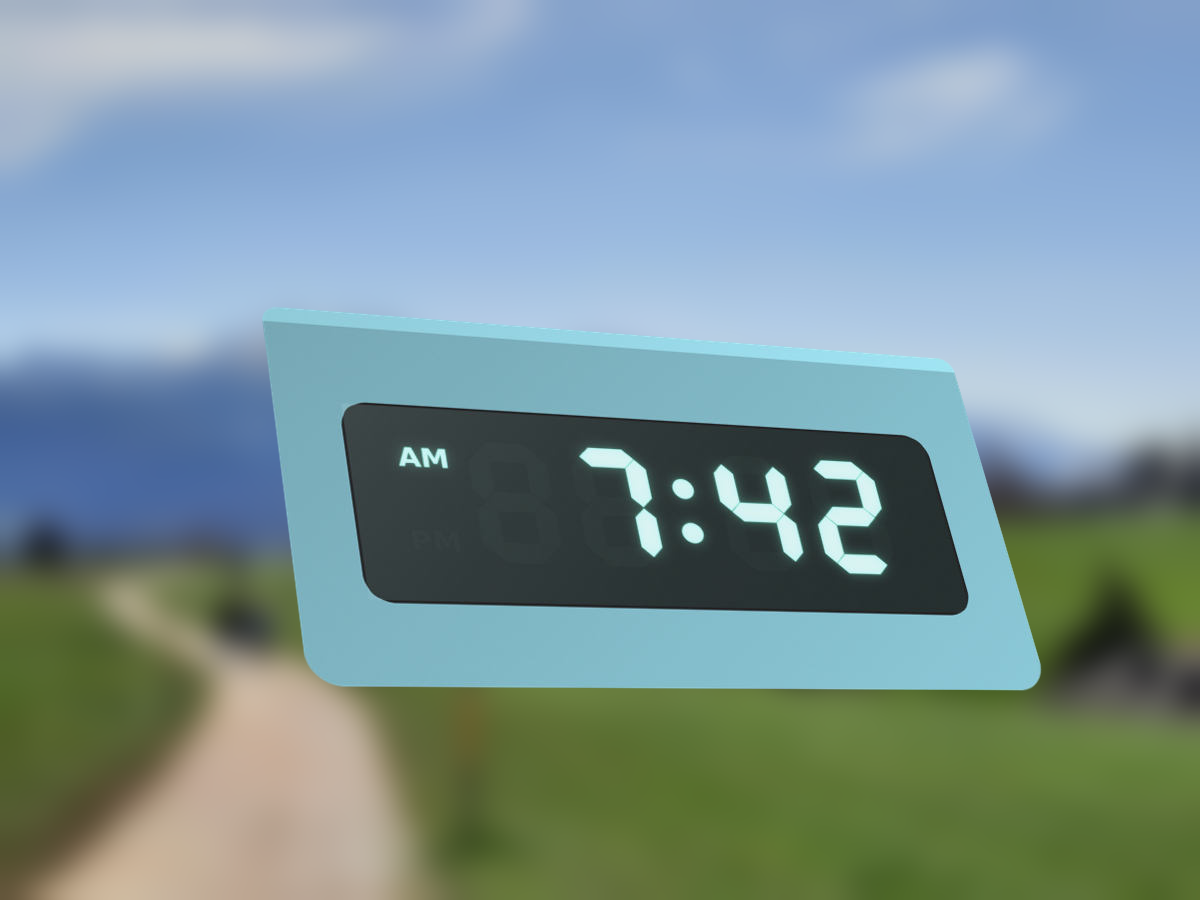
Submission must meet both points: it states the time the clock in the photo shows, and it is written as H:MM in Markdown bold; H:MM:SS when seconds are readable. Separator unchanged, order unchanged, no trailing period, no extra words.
**7:42**
